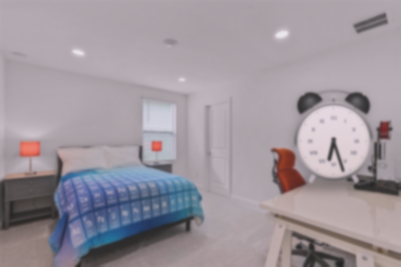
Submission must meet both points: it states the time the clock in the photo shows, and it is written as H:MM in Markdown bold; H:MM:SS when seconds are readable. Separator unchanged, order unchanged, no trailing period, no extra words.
**6:27**
